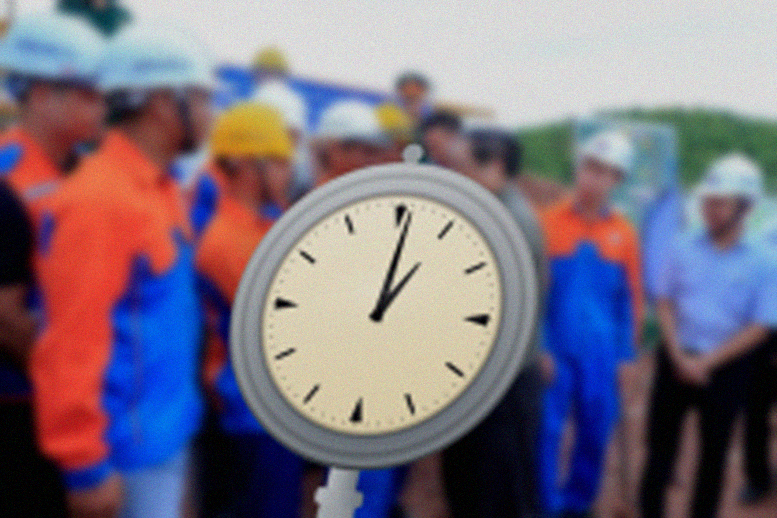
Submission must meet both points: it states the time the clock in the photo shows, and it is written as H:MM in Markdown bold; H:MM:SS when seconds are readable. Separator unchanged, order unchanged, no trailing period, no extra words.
**1:01**
